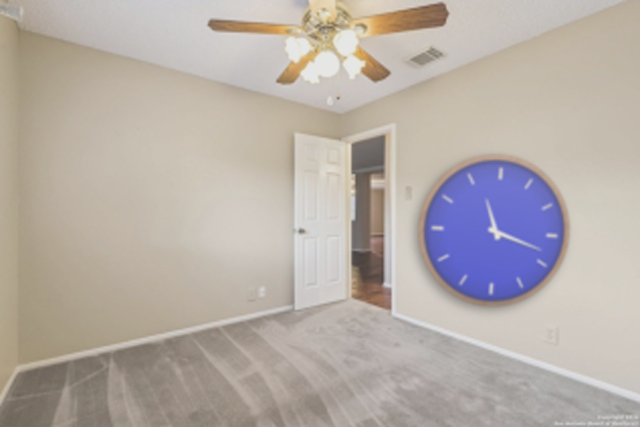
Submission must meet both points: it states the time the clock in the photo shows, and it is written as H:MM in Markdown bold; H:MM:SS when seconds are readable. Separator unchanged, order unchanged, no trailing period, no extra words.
**11:18**
